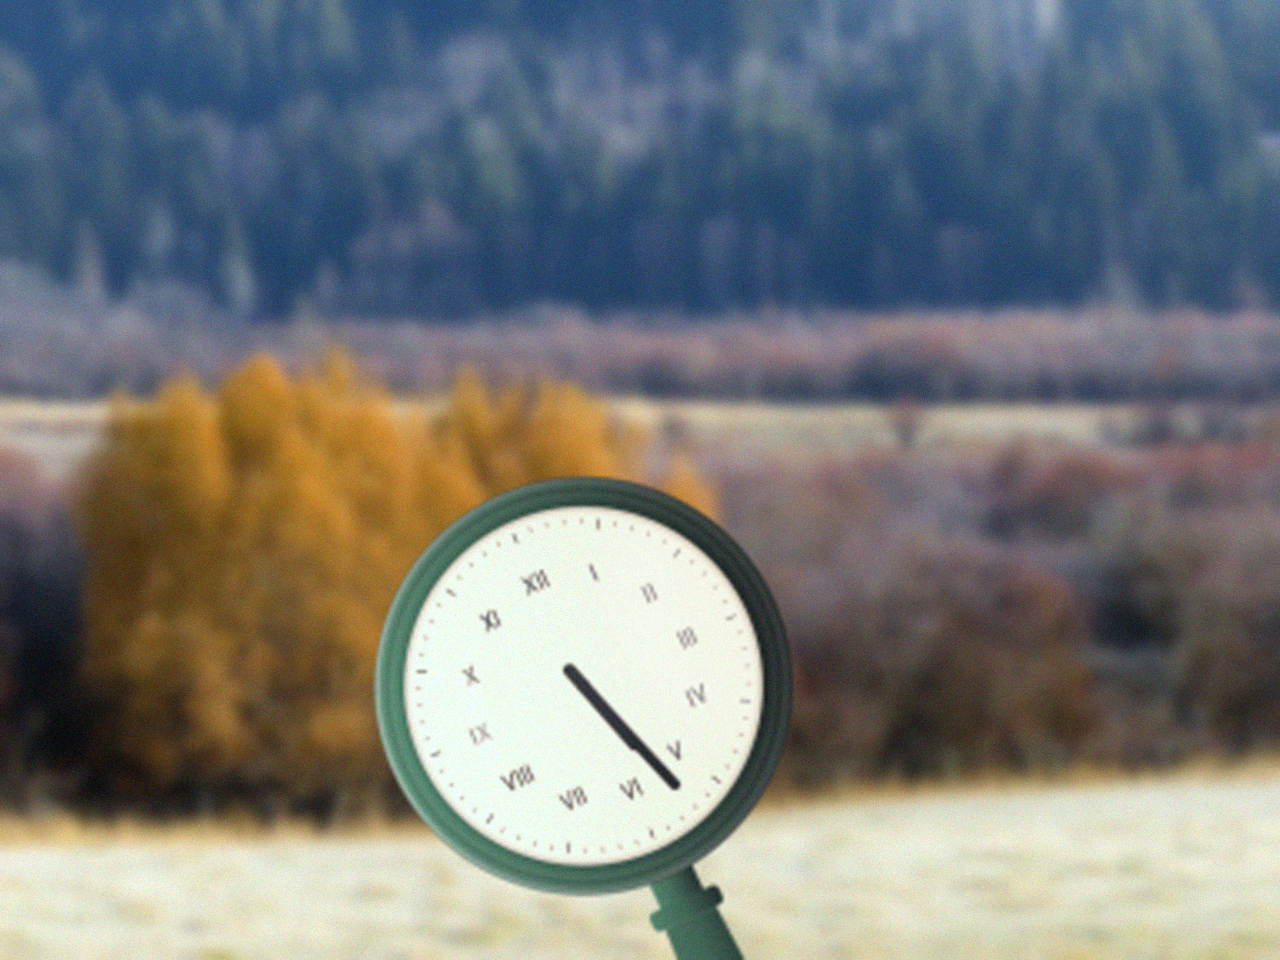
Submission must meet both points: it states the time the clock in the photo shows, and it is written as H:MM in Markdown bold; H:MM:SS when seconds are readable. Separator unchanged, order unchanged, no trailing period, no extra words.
**5:27**
